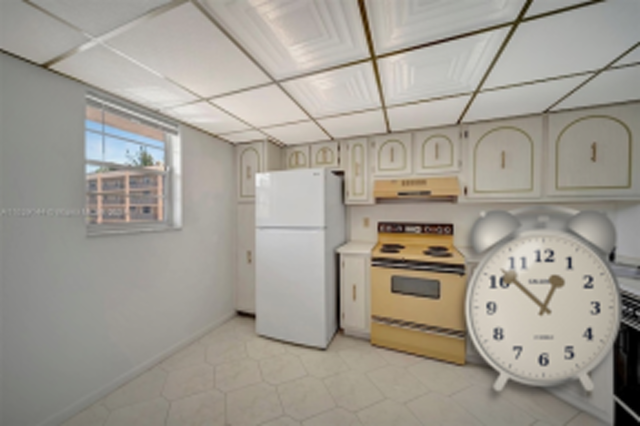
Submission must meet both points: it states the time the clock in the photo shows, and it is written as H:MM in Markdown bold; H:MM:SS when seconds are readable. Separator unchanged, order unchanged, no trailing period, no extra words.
**12:52**
